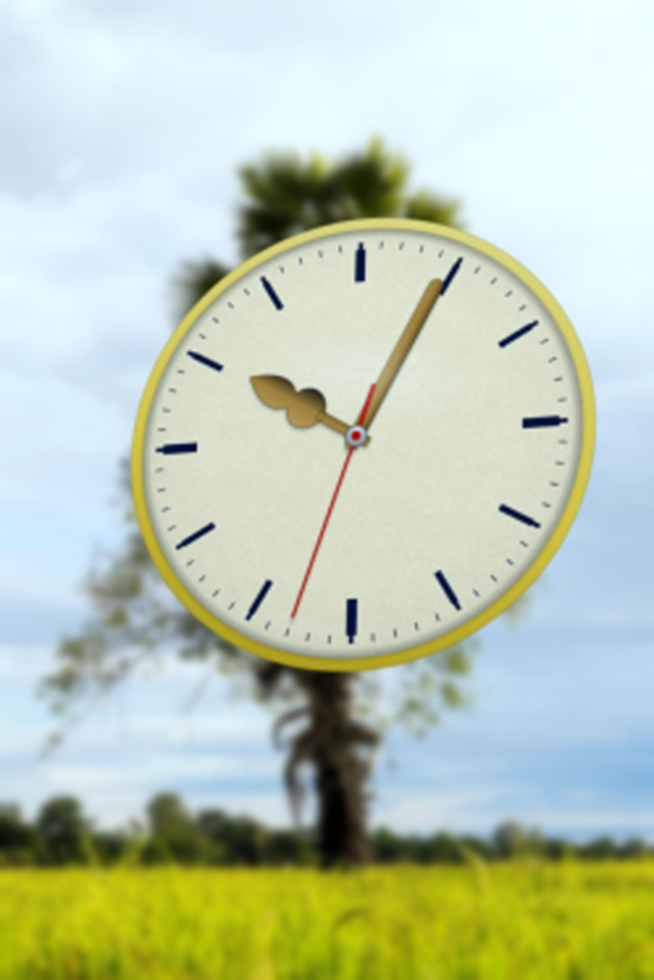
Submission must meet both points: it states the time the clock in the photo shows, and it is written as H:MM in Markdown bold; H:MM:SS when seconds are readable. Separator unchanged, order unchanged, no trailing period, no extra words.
**10:04:33**
